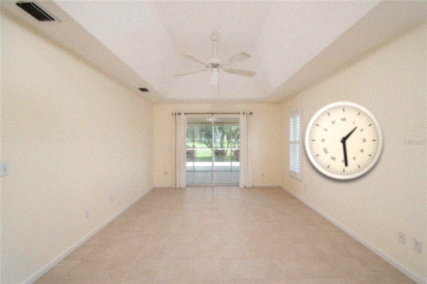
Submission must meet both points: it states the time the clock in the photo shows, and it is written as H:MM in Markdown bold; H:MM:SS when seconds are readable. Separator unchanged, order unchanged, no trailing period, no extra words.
**1:29**
